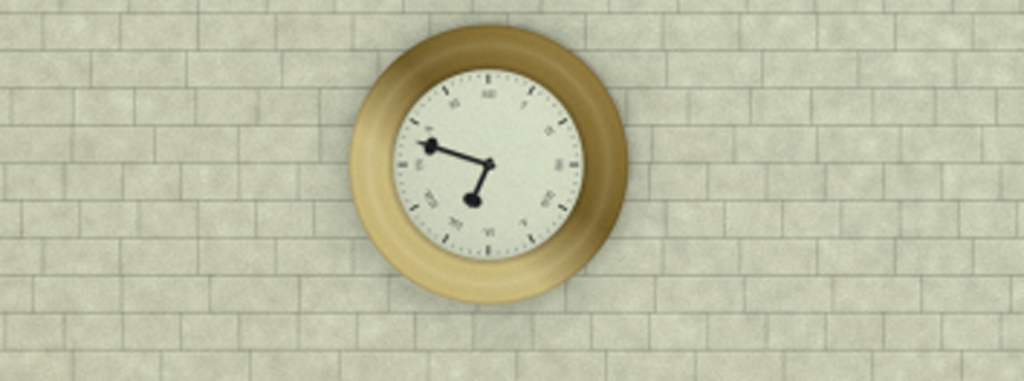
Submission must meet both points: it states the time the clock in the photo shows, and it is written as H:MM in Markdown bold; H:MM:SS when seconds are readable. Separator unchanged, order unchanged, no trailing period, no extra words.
**6:48**
